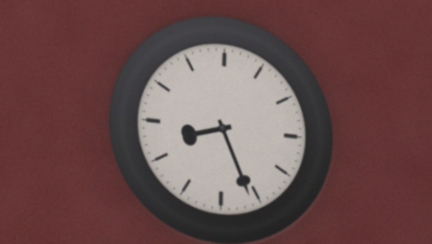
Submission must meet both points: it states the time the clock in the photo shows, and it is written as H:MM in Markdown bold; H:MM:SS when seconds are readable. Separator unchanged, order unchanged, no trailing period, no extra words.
**8:26**
